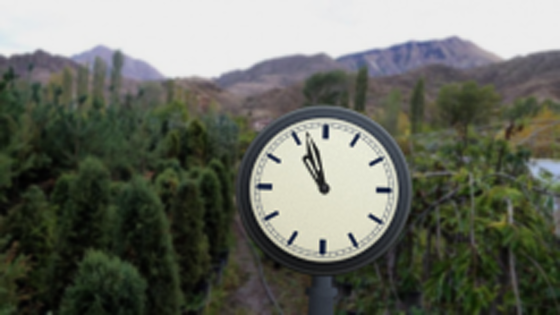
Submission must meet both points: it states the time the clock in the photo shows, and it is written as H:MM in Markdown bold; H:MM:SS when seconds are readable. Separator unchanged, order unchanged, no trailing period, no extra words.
**10:57**
